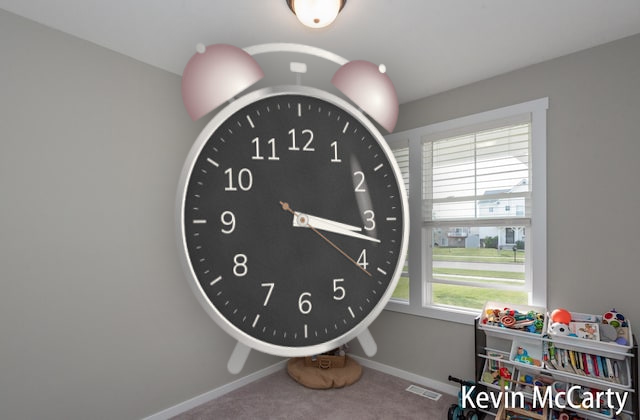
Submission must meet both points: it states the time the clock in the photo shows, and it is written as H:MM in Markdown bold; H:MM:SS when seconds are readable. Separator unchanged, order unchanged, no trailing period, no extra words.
**3:17:21**
